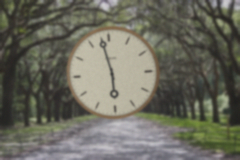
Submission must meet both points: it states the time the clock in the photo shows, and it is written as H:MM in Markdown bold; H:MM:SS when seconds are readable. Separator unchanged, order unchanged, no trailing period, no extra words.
**5:58**
